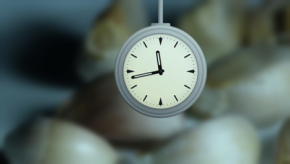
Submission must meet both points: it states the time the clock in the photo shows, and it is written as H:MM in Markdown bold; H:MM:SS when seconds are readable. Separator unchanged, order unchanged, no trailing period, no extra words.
**11:43**
